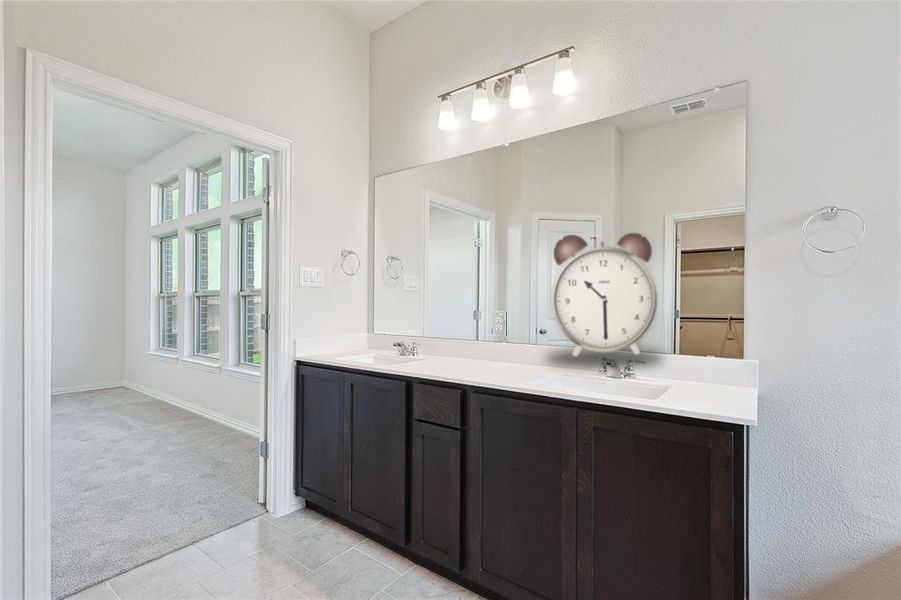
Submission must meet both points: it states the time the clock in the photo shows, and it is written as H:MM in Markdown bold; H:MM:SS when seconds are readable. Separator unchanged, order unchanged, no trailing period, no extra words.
**10:30**
